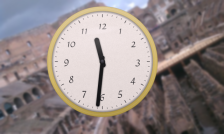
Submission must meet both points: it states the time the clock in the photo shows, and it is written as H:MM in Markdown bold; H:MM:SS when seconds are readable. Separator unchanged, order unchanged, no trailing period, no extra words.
**11:31**
